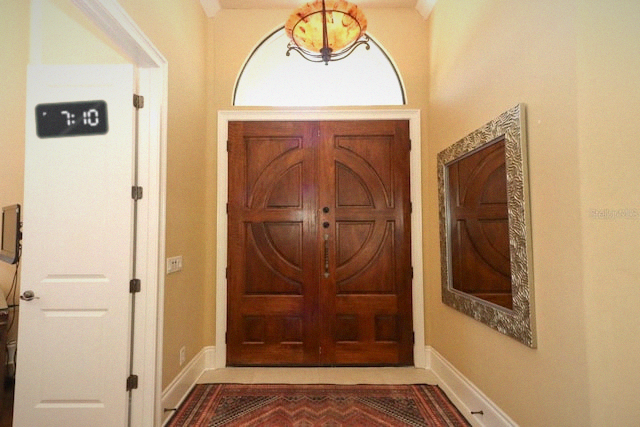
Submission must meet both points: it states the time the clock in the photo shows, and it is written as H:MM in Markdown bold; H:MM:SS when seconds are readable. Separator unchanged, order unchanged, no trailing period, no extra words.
**7:10**
